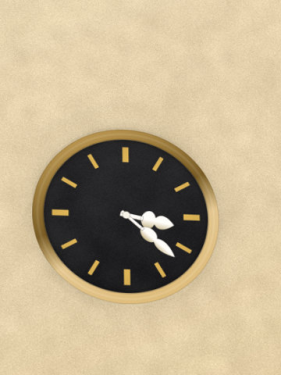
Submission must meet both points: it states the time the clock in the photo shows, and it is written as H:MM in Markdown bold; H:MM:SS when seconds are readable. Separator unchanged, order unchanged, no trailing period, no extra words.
**3:22**
